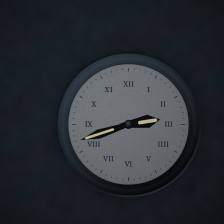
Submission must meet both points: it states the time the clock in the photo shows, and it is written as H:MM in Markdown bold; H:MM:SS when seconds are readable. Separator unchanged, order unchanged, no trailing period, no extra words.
**2:42**
